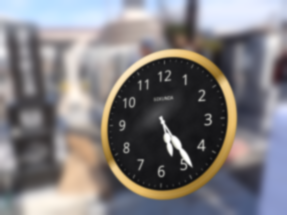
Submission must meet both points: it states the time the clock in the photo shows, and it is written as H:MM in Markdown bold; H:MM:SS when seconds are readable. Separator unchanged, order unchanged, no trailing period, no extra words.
**5:24**
